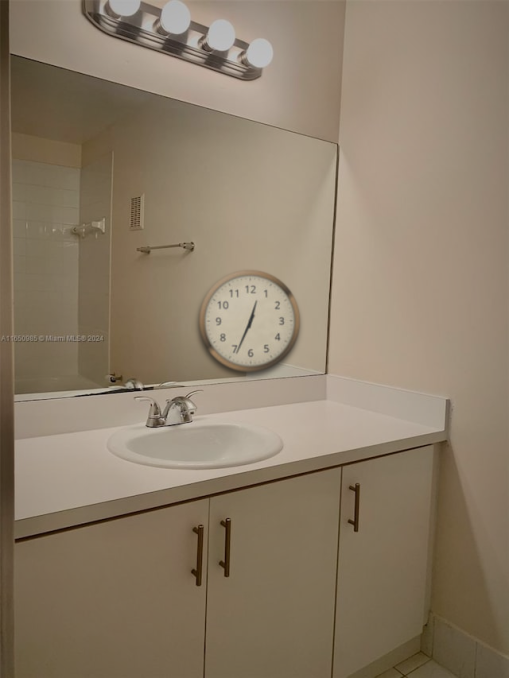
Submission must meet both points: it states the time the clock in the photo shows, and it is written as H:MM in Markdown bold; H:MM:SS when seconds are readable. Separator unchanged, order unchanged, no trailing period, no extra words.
**12:34**
